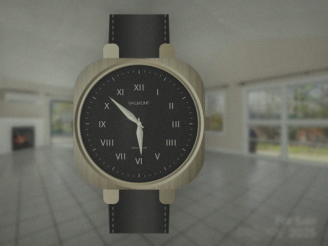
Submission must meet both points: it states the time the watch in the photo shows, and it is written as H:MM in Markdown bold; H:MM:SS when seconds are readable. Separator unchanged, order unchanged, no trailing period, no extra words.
**5:52**
